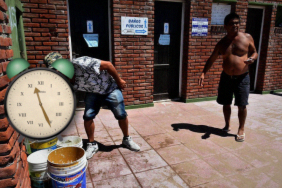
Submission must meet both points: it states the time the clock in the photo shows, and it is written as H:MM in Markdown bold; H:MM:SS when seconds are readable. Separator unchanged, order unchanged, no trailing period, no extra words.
**11:26**
